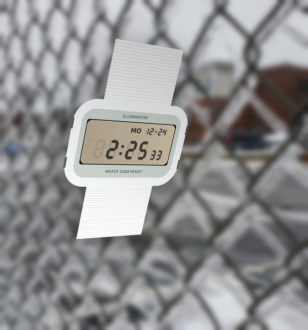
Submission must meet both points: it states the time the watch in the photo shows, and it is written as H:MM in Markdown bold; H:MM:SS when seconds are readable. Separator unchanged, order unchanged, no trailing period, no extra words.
**2:25:33**
